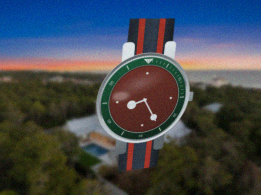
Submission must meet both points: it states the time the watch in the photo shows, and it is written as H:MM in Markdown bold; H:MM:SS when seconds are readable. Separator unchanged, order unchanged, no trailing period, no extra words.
**8:25**
